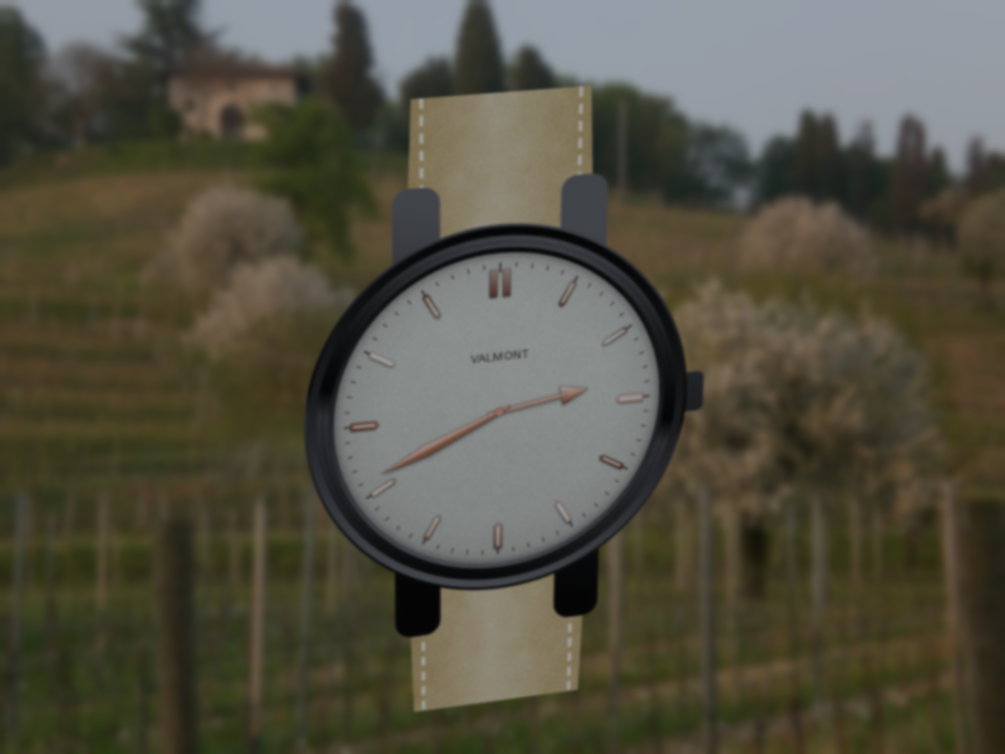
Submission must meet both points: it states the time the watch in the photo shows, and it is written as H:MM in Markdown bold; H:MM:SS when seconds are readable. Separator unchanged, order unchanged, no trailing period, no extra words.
**2:41**
